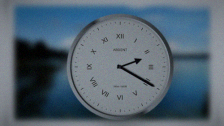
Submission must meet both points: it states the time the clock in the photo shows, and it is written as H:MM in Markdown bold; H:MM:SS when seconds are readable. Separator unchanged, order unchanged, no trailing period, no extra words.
**2:20**
